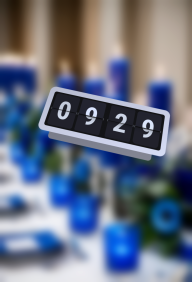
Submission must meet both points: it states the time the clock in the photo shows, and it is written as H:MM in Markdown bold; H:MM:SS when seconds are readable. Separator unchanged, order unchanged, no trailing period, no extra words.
**9:29**
